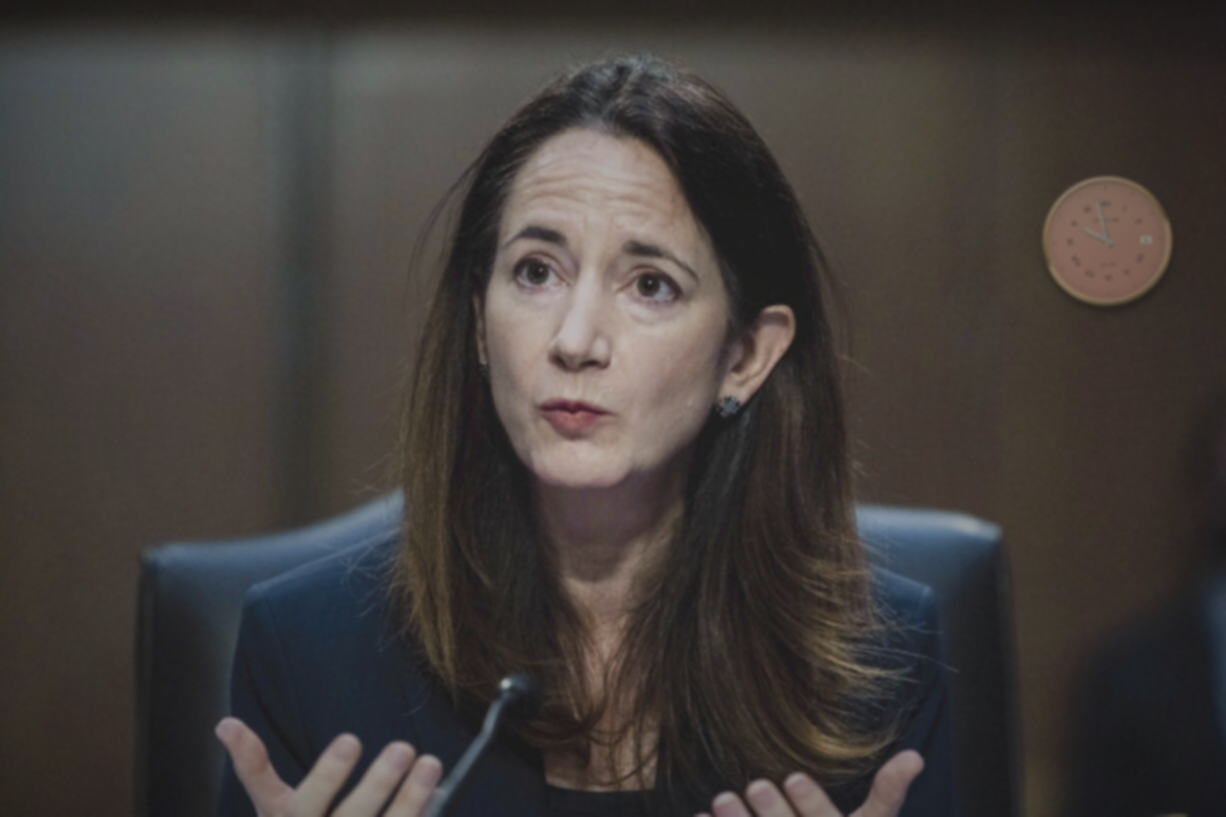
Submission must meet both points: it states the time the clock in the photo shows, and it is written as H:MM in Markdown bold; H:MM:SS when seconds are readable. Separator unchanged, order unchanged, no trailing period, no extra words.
**9:58**
